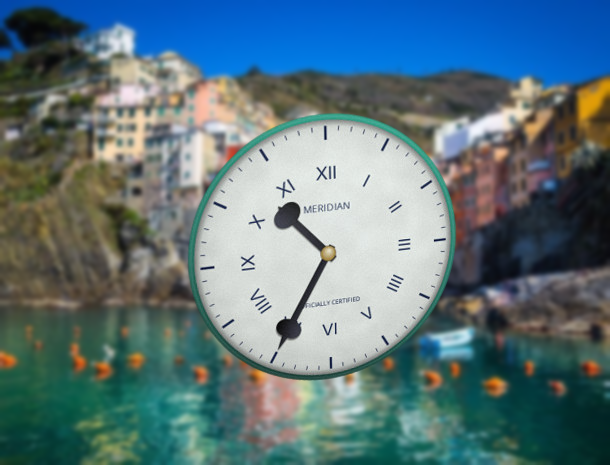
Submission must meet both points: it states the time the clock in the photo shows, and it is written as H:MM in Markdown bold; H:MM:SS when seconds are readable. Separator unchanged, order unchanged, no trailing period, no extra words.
**10:35**
